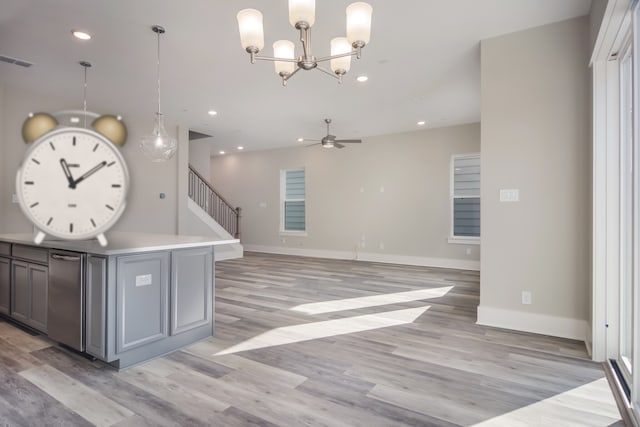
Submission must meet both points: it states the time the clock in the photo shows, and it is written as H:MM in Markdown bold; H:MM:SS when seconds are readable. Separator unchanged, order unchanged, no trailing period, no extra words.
**11:09**
